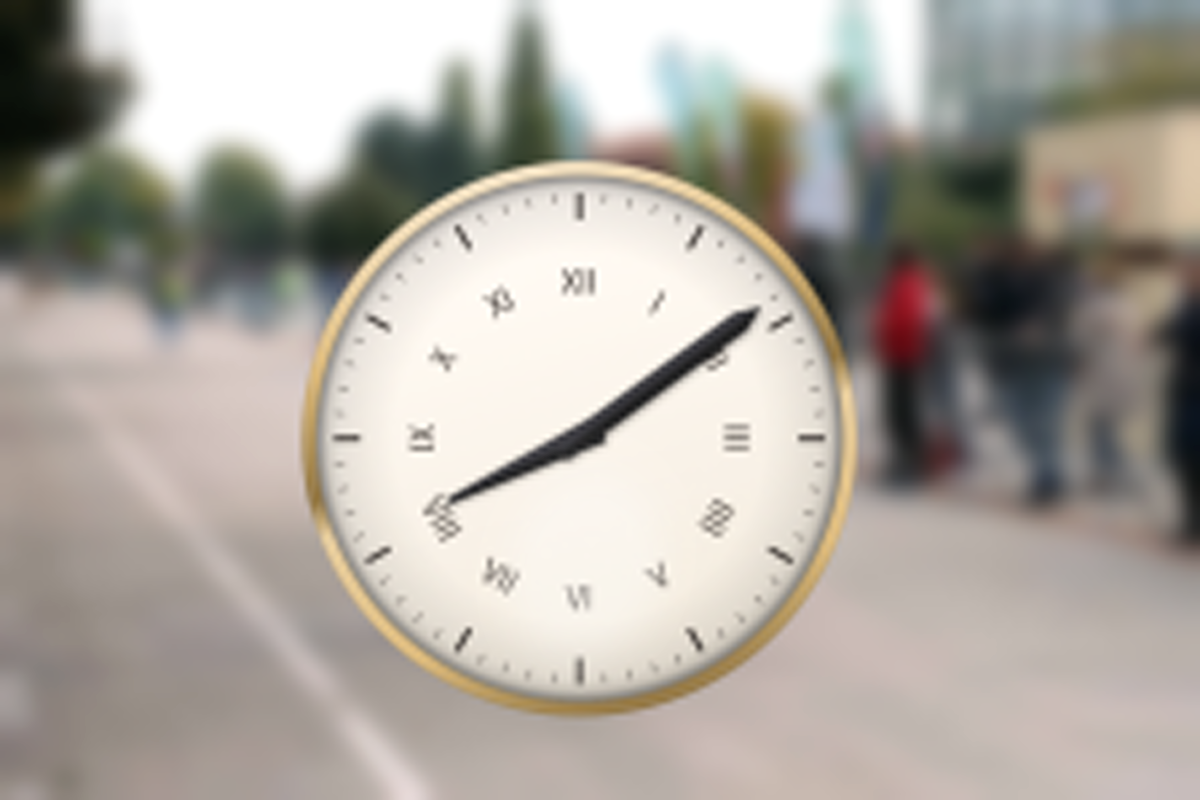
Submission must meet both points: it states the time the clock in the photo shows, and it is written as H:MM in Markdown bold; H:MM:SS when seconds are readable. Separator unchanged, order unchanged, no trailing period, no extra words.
**8:09**
